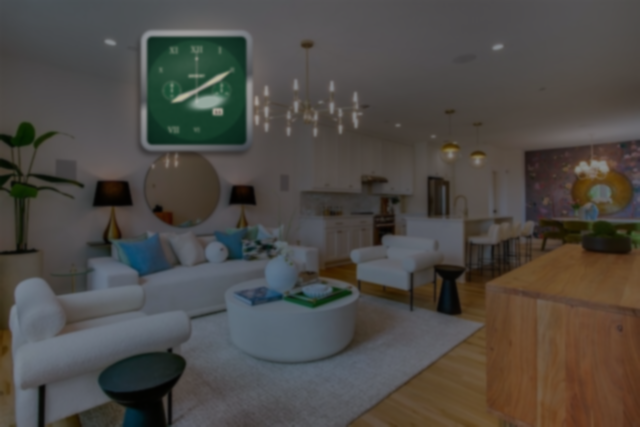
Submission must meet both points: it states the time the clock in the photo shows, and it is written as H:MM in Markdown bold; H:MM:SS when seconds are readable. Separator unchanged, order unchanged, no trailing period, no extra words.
**8:10**
